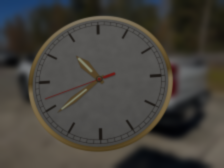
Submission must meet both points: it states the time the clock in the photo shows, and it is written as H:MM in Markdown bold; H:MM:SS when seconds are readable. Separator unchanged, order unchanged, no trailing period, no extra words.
**10:38:42**
